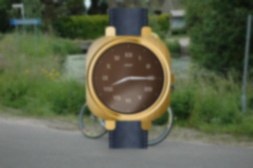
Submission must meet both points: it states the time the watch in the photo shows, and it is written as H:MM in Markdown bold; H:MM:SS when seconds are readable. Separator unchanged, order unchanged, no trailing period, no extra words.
**8:15**
